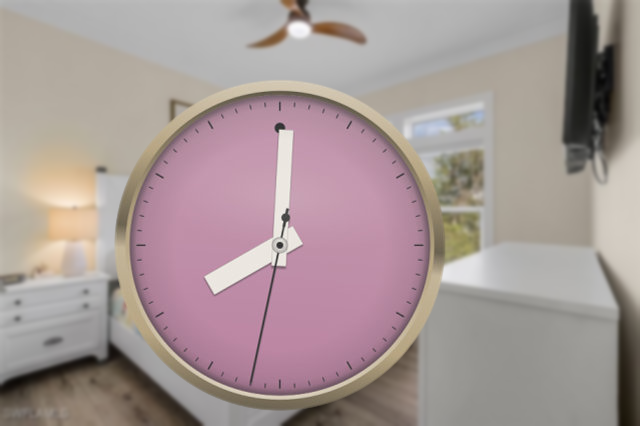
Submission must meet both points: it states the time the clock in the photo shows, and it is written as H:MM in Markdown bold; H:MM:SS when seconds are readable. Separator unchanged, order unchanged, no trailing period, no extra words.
**8:00:32**
